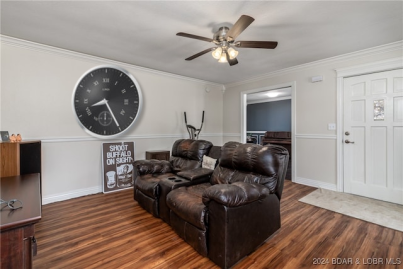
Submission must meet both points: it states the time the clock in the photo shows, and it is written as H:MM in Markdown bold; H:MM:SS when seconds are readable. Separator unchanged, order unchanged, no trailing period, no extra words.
**8:25**
